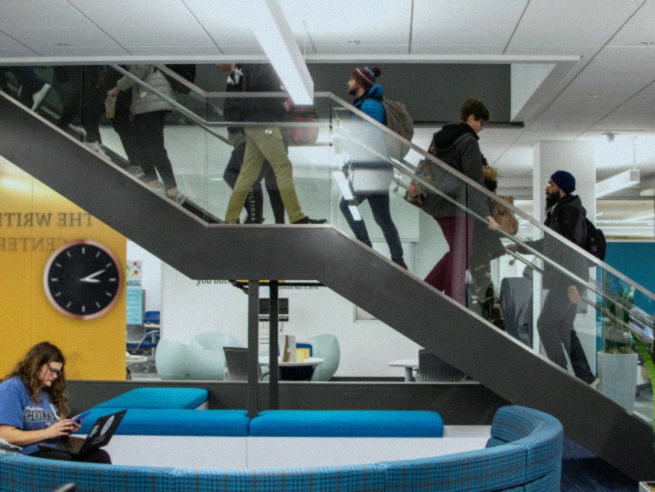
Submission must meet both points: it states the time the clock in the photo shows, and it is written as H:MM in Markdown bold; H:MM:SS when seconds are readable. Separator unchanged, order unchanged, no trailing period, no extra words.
**3:11**
